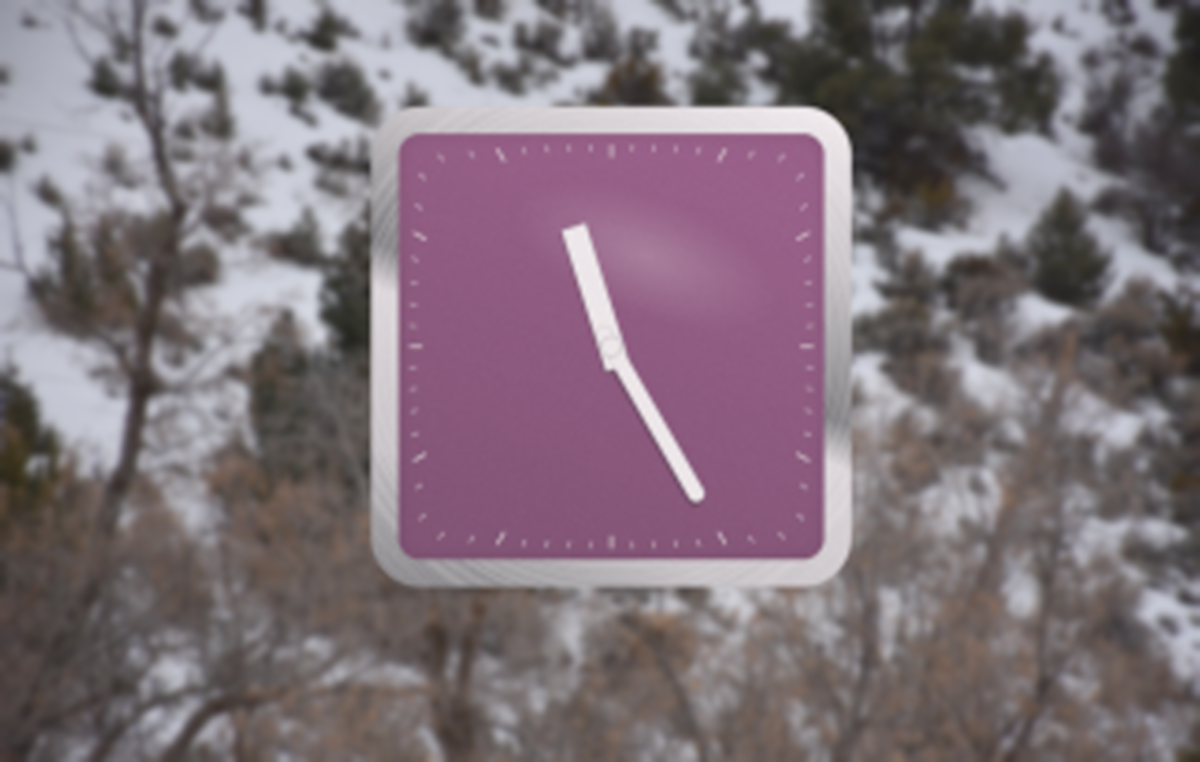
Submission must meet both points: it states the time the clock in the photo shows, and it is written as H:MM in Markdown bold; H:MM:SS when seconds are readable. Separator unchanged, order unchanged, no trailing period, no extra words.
**11:25**
